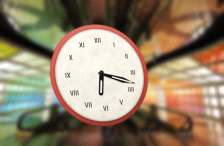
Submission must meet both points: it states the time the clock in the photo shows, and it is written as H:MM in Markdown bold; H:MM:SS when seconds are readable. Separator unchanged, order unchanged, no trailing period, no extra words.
**6:18**
